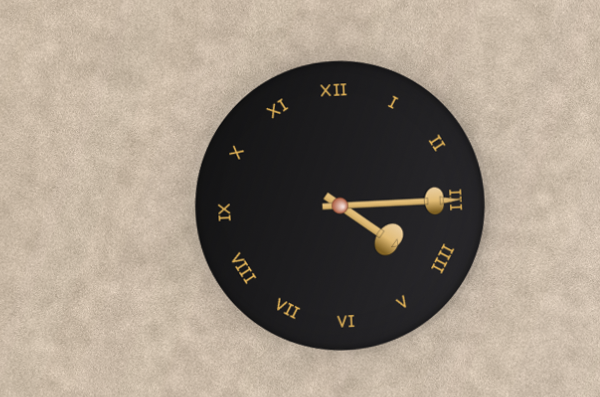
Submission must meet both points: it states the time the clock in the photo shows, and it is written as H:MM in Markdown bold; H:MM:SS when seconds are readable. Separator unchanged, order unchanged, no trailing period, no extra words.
**4:15**
